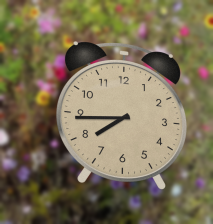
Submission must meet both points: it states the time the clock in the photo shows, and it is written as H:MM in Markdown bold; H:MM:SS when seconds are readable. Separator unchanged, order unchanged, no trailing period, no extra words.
**7:44**
